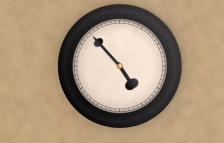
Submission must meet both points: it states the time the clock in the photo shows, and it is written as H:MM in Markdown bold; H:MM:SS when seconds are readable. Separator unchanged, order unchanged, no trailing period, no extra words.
**4:53**
